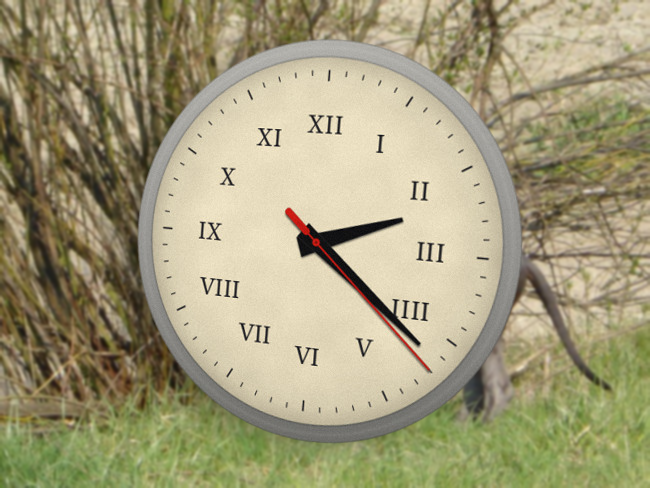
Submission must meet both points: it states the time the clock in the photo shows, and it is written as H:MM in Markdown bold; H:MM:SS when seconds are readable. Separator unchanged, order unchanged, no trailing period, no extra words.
**2:21:22**
